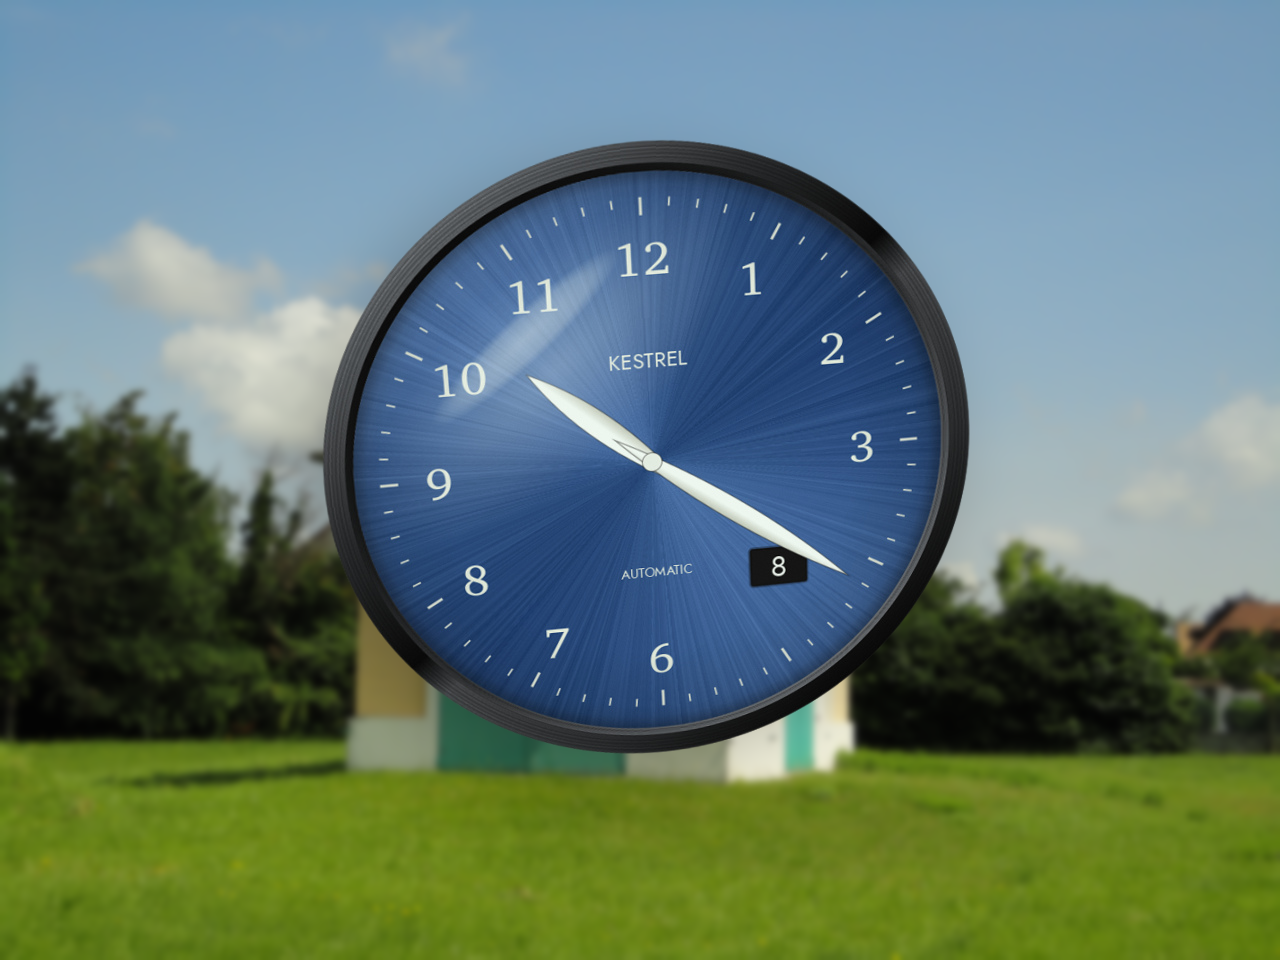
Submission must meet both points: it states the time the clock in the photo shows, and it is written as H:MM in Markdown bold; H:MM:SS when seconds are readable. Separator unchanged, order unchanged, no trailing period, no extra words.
**10:21**
